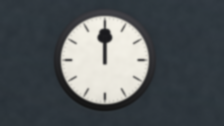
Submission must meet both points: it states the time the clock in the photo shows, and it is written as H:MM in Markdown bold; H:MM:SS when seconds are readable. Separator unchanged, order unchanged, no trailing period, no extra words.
**12:00**
